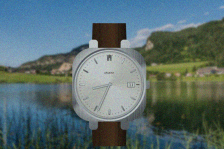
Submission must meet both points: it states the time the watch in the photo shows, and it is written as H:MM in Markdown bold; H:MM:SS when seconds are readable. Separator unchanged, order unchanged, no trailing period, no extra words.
**8:34**
